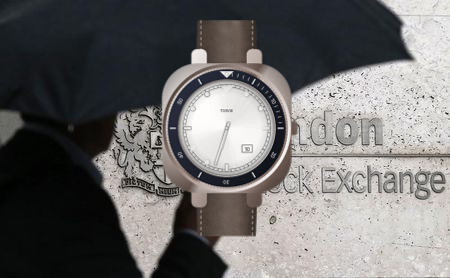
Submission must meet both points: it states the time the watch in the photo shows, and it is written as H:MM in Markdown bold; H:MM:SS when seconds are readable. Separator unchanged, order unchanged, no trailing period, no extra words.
**6:33**
